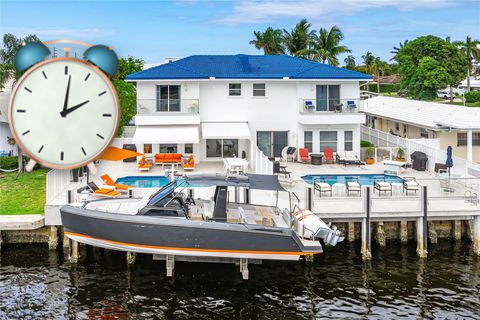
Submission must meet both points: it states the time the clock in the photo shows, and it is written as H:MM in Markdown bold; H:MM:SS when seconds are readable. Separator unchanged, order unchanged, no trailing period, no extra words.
**2:01**
